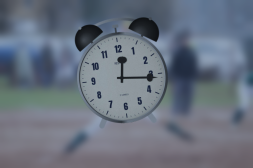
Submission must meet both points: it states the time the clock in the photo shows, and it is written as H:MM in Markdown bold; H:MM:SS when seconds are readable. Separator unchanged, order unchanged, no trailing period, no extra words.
**12:16**
